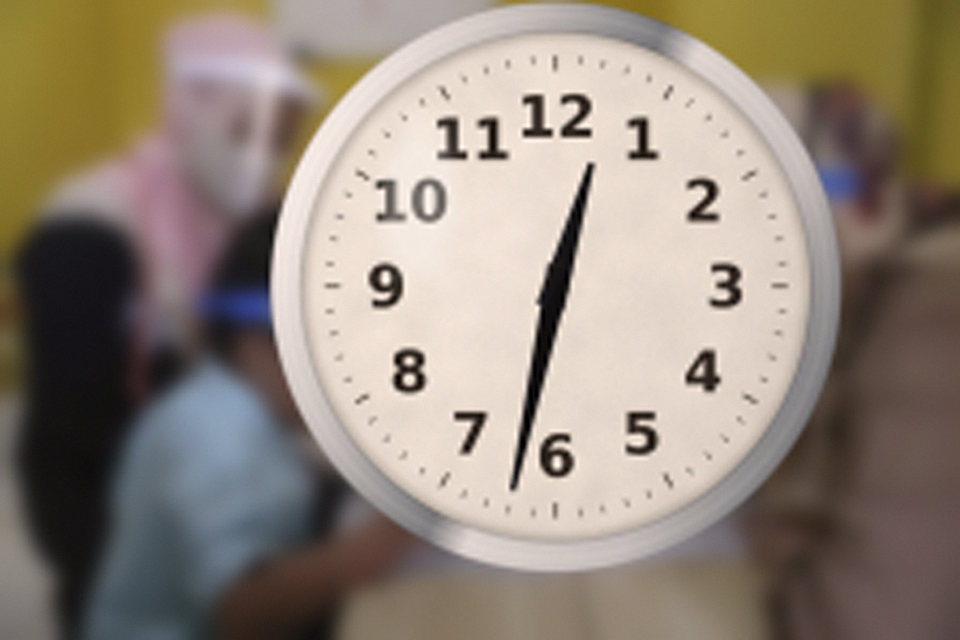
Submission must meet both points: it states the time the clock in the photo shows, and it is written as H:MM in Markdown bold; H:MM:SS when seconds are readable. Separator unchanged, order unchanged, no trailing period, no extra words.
**12:32**
